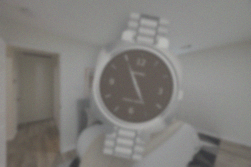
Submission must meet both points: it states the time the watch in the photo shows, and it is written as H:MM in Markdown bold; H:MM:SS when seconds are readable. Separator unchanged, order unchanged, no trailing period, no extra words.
**4:55**
